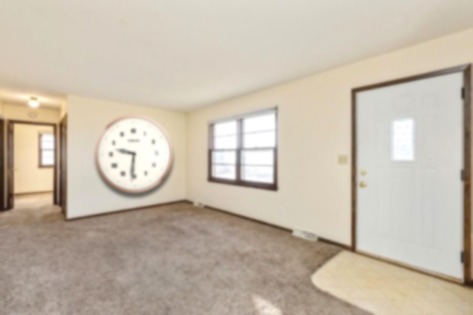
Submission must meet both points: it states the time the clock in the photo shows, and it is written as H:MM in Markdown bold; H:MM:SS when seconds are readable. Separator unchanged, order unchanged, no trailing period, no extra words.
**9:31**
